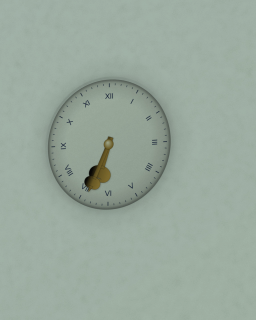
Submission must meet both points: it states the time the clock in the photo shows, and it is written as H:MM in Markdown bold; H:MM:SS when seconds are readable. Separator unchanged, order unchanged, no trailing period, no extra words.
**6:34**
